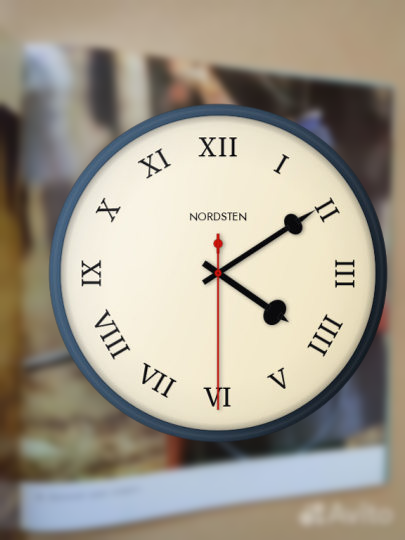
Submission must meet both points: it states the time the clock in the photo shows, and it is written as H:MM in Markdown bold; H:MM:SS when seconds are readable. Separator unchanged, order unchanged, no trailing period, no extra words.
**4:09:30**
